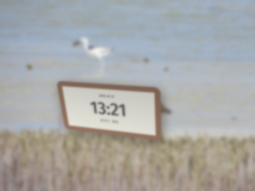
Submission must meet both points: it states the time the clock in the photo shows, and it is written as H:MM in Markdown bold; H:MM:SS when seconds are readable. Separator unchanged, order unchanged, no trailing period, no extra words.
**13:21**
